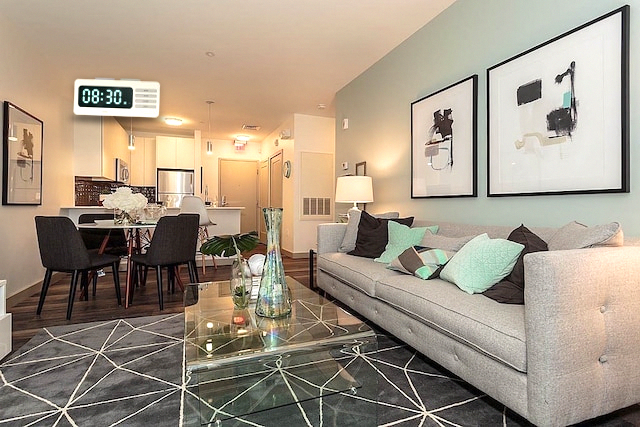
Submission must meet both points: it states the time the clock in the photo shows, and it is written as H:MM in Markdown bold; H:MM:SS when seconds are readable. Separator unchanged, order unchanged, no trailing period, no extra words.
**8:30**
